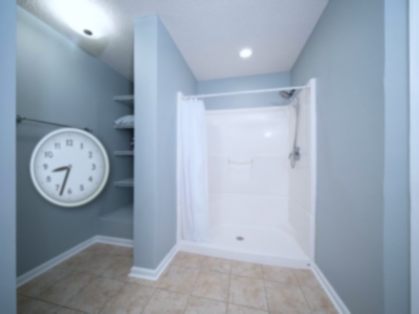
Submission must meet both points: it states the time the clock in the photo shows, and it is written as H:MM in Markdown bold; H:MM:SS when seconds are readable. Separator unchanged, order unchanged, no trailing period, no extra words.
**8:33**
